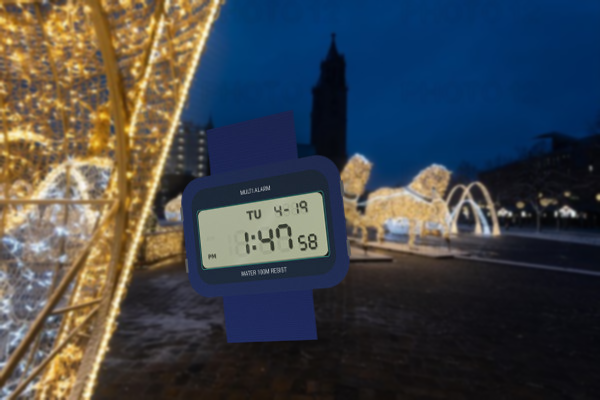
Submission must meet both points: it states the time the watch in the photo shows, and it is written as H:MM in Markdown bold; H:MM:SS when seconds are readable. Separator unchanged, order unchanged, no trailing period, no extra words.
**1:47:58**
